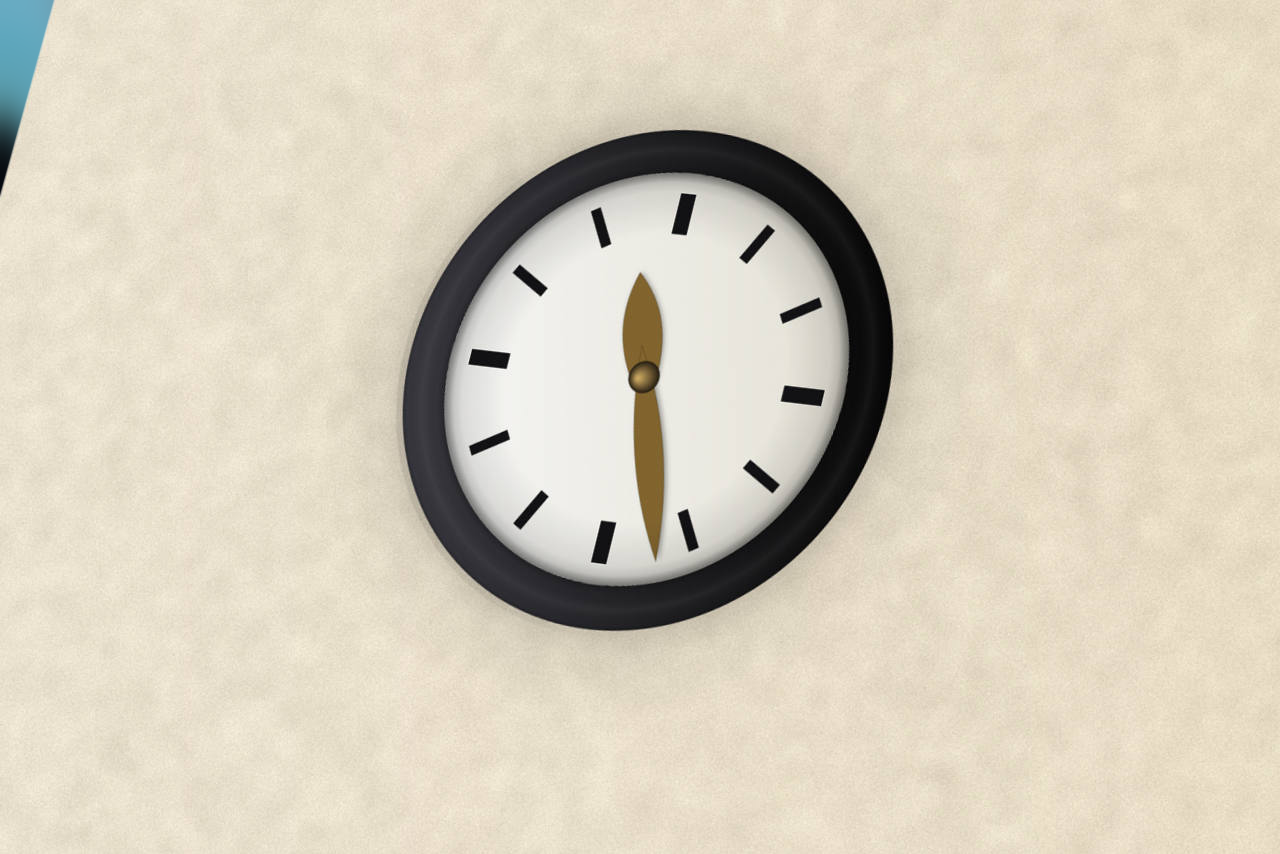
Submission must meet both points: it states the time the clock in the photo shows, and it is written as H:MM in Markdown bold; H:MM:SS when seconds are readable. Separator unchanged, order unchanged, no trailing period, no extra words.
**11:27**
